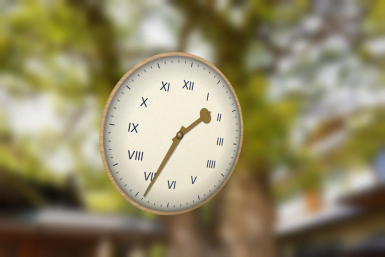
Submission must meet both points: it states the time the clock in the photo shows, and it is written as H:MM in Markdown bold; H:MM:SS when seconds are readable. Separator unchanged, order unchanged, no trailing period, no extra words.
**1:34**
